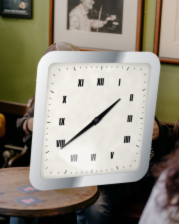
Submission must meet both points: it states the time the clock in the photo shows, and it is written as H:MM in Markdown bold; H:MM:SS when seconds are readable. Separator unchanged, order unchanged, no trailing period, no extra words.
**1:39**
